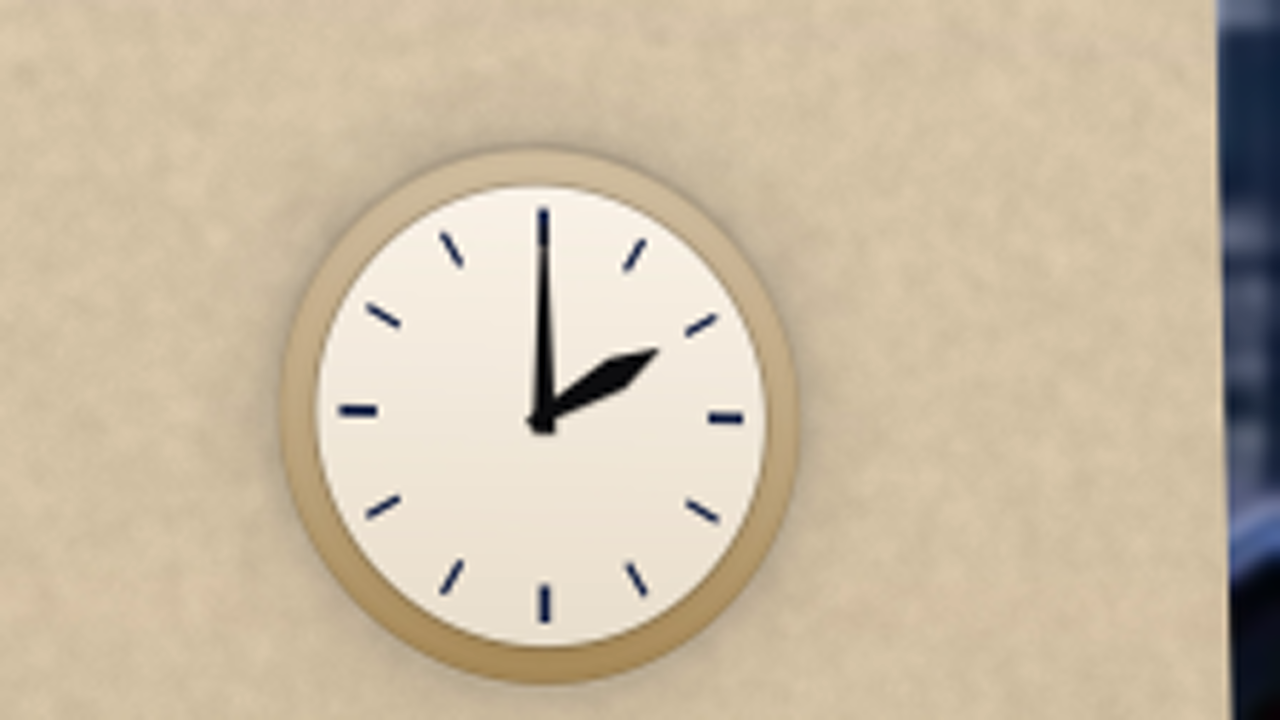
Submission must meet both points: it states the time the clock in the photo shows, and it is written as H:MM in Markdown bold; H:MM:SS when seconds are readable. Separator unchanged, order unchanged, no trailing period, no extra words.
**2:00**
